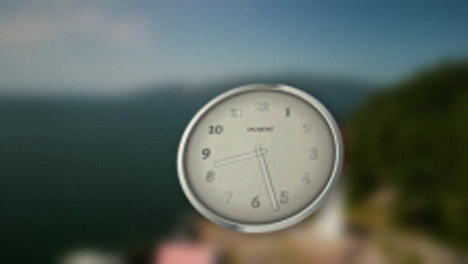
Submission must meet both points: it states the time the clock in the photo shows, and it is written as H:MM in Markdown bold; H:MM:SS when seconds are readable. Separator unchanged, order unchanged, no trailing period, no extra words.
**8:27**
